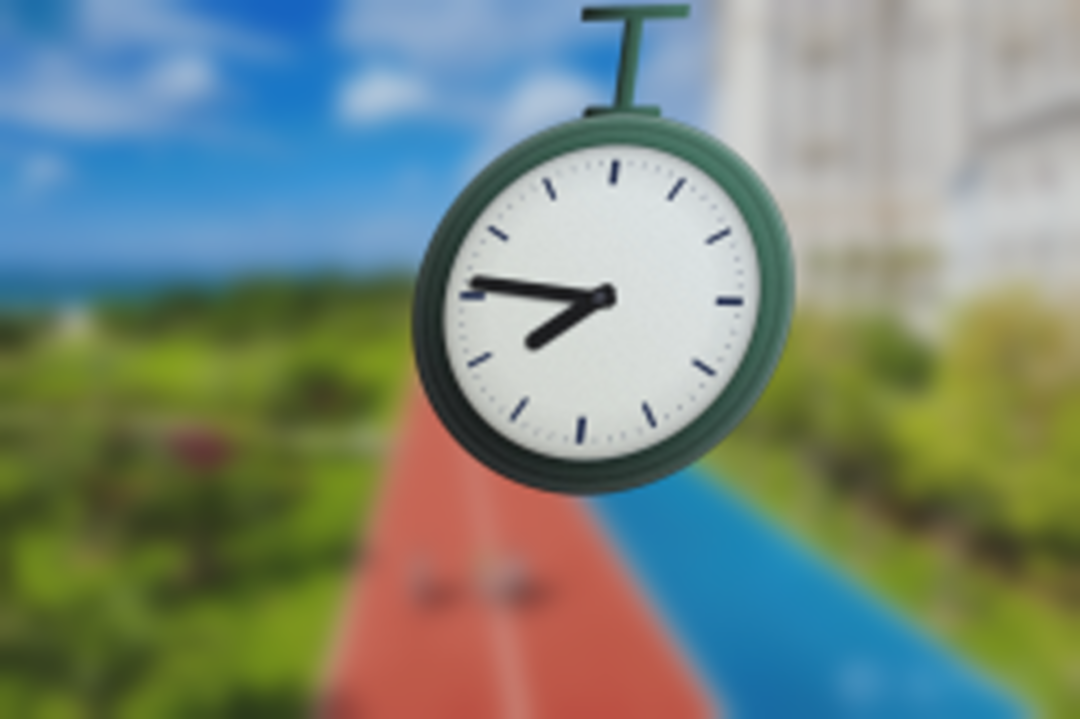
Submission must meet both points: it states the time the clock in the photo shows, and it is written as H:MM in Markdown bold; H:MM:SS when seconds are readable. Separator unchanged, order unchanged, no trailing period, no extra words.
**7:46**
